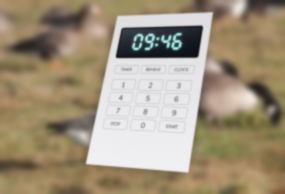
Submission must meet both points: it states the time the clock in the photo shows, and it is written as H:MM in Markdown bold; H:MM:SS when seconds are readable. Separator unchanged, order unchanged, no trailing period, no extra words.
**9:46**
